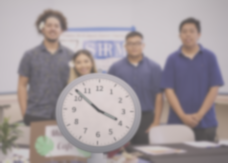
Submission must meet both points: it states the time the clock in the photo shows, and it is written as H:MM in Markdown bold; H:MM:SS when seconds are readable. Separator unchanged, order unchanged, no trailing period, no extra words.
**3:52**
